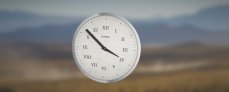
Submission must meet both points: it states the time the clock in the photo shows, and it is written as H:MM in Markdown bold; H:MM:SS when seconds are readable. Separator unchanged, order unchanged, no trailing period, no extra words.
**3:52**
